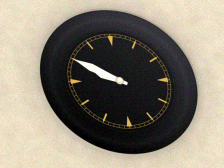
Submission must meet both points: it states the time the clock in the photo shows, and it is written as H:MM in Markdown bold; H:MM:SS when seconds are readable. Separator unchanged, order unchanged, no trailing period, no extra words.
**9:50**
